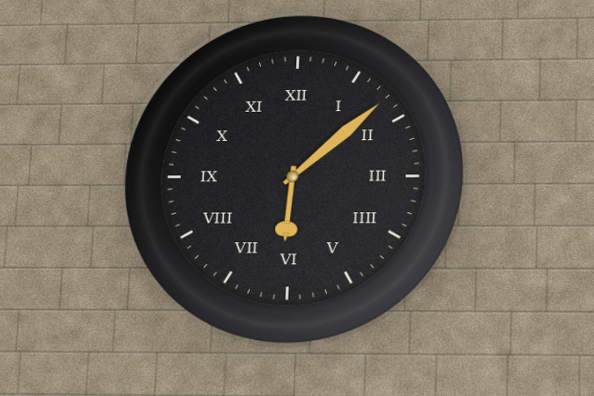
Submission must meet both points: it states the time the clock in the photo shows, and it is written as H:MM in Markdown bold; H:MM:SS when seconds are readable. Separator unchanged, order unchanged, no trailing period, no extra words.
**6:08**
